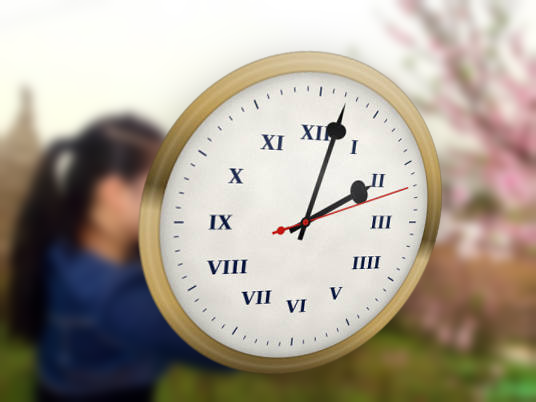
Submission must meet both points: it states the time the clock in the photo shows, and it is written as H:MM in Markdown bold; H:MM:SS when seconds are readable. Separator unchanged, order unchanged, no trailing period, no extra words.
**2:02:12**
